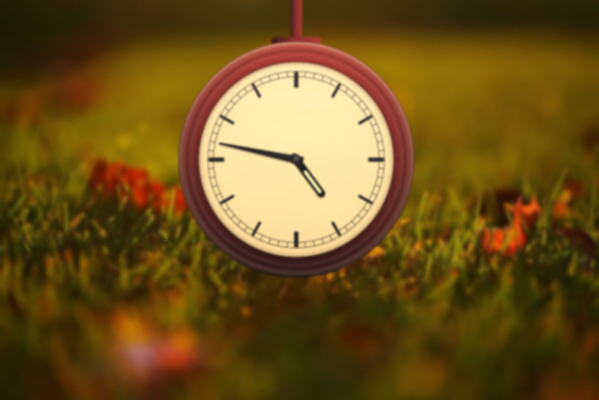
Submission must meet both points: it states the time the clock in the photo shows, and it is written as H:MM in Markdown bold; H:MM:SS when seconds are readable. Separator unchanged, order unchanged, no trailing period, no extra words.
**4:47**
